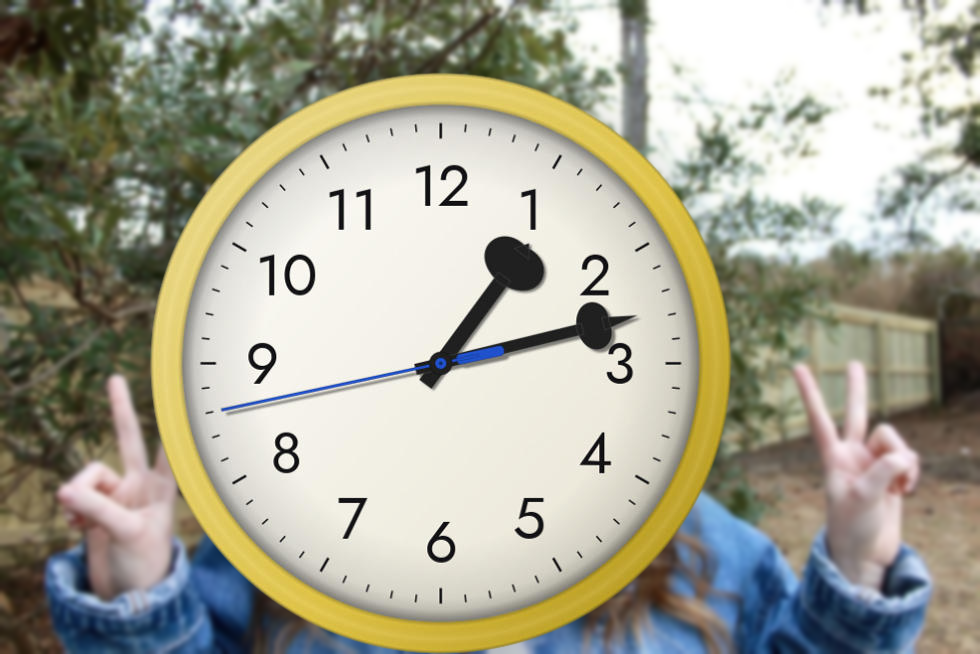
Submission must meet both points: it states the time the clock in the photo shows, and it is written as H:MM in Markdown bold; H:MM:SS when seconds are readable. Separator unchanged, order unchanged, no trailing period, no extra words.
**1:12:43**
